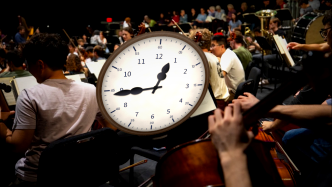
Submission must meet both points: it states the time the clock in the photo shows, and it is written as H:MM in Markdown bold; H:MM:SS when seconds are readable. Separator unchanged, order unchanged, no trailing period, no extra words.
**12:44**
